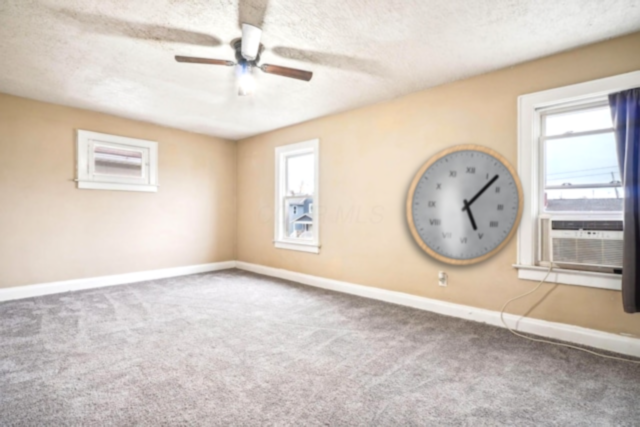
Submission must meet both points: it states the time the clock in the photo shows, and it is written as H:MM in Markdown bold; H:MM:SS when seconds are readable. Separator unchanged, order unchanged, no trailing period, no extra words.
**5:07**
